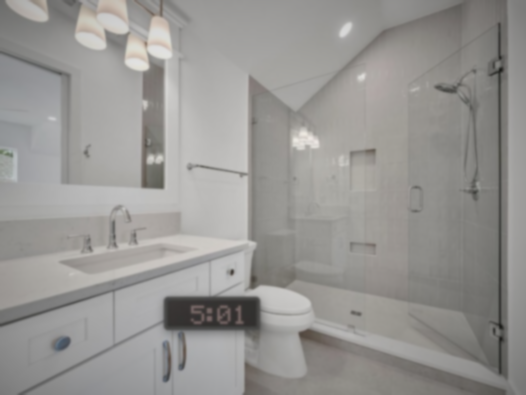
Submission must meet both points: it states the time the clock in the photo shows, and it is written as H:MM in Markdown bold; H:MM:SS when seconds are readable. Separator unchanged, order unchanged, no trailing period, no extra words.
**5:01**
